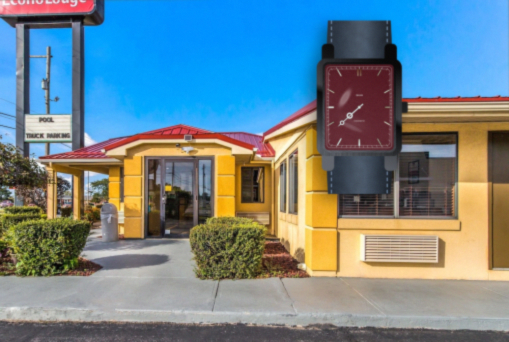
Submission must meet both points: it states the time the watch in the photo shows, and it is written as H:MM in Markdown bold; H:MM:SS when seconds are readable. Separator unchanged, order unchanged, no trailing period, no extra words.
**7:38**
